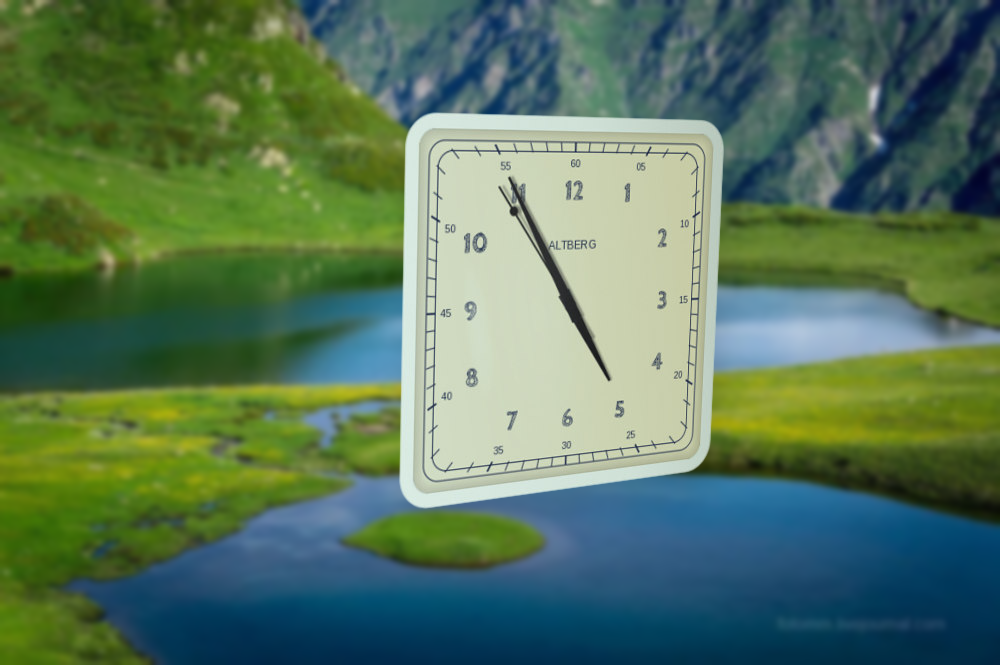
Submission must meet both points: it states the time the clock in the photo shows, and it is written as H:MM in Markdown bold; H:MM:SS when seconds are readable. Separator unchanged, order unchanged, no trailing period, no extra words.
**4:54:54**
